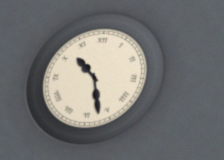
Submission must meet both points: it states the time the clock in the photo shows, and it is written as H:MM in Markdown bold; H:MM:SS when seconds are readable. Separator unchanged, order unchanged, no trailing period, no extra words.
**10:27**
